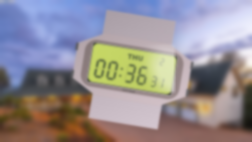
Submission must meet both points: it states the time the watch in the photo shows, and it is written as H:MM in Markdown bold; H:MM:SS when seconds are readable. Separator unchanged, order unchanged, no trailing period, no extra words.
**0:36**
